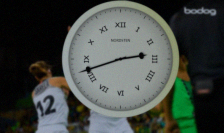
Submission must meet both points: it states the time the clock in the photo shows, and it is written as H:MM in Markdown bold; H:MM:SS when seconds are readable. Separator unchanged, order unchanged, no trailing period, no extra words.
**2:42**
